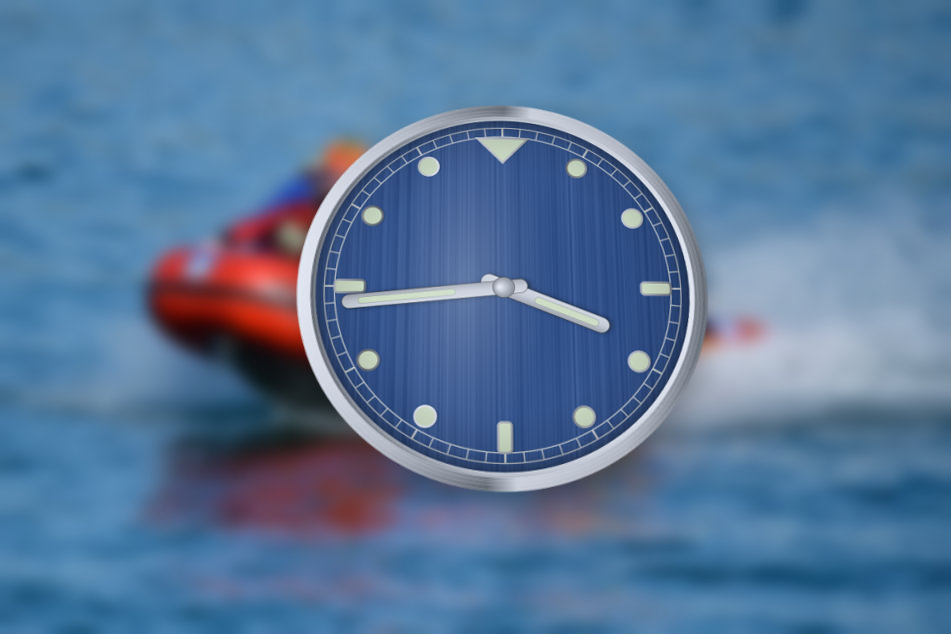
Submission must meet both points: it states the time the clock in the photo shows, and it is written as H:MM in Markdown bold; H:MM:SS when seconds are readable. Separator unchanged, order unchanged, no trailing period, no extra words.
**3:44**
